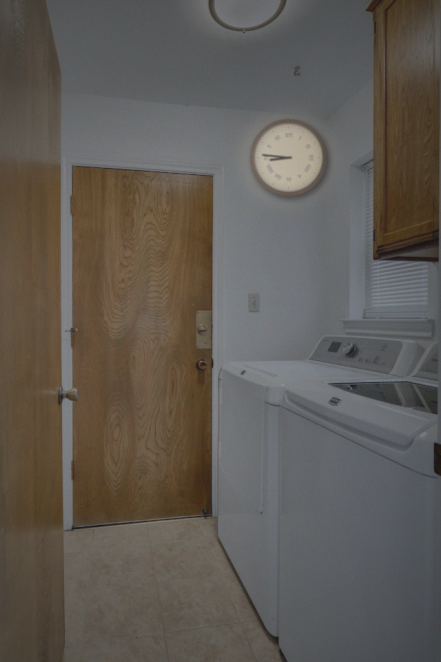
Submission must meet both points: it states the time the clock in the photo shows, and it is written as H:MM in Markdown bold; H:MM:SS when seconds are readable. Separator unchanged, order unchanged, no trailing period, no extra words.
**8:46**
